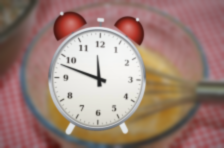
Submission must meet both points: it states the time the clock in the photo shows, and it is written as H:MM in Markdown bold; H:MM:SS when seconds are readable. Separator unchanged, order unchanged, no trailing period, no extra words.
**11:48**
